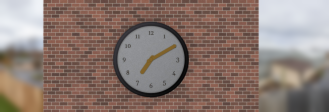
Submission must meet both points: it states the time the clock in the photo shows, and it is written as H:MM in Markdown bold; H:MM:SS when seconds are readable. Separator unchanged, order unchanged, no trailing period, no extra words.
**7:10**
